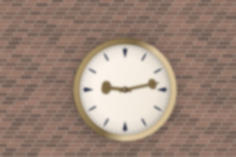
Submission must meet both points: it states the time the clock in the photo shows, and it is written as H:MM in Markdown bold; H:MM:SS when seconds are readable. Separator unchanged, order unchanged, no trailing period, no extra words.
**9:13**
